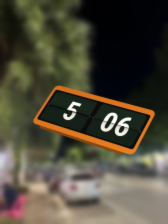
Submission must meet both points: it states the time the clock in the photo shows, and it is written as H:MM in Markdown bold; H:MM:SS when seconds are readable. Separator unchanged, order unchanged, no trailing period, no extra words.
**5:06**
